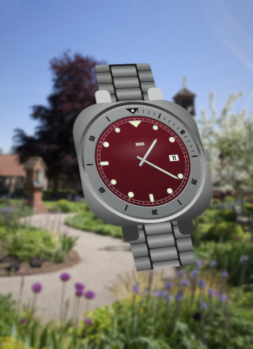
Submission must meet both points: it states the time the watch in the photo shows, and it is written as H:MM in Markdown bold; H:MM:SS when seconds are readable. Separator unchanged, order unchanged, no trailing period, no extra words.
**1:21**
